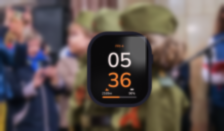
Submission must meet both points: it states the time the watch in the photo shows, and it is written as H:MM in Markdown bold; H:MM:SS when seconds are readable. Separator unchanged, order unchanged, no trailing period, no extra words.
**5:36**
